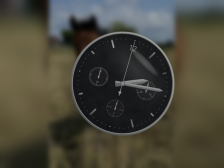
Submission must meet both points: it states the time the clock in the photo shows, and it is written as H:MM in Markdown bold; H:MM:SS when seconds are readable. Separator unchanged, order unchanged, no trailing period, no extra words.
**2:14**
